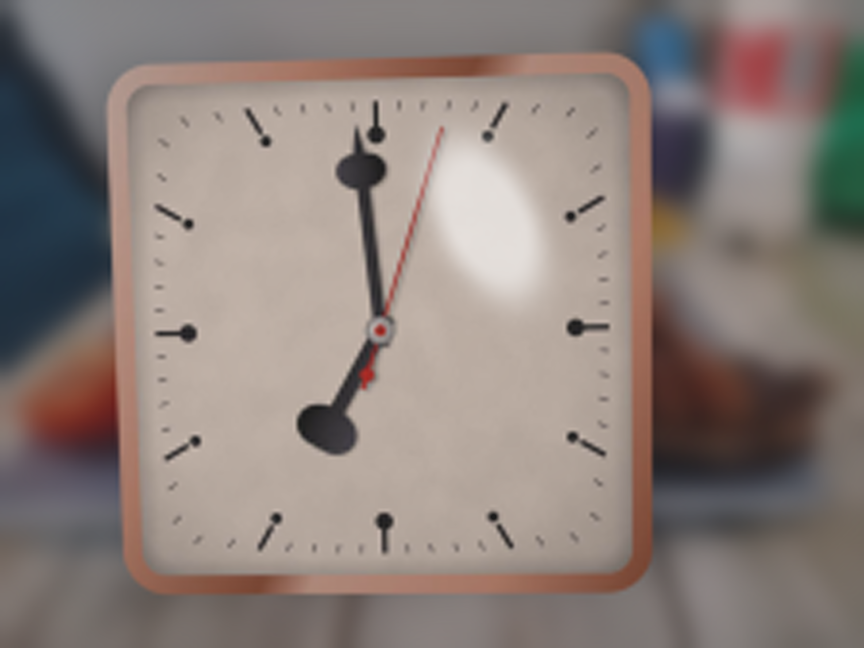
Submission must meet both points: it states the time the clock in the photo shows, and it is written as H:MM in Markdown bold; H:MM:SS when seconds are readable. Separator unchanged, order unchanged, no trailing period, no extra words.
**6:59:03**
